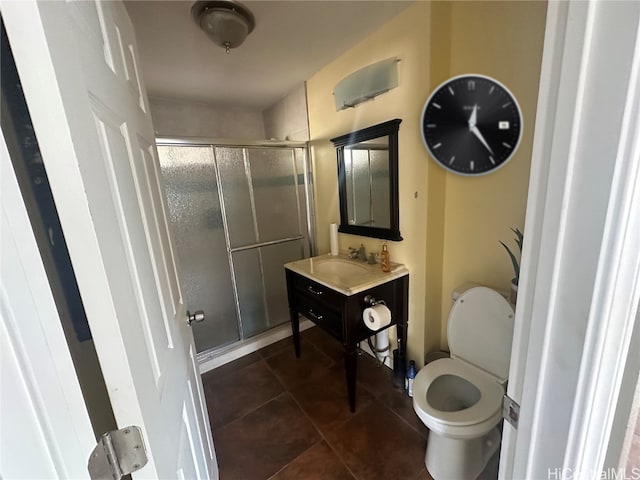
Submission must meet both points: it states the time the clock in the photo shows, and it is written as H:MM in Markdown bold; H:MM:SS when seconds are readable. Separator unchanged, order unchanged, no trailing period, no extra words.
**12:24**
